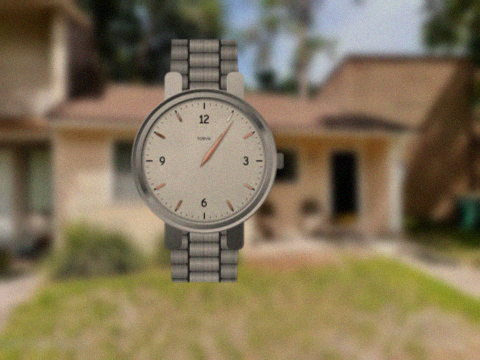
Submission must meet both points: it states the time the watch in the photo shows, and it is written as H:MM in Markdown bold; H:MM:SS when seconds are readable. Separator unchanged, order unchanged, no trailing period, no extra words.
**1:06**
